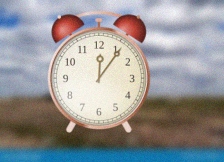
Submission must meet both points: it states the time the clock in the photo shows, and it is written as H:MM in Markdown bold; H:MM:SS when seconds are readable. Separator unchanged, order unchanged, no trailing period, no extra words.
**12:06**
